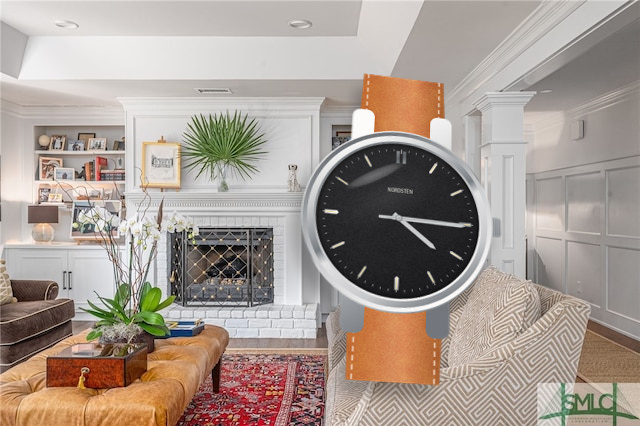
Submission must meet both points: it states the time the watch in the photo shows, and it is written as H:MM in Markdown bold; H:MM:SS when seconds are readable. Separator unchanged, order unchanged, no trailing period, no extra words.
**4:15:15**
